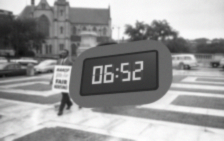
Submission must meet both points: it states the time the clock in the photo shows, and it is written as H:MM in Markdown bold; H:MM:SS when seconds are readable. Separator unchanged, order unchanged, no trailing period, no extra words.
**6:52**
